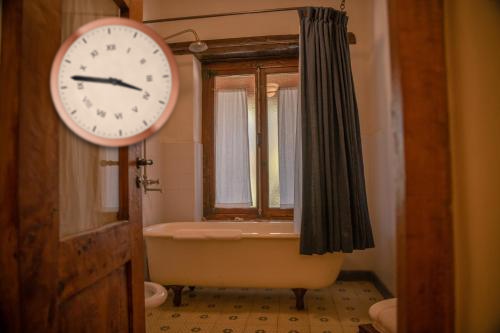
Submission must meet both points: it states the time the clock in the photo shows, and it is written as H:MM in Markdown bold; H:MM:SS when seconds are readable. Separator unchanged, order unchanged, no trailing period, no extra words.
**3:47**
